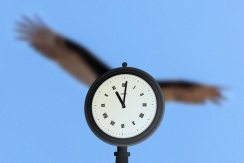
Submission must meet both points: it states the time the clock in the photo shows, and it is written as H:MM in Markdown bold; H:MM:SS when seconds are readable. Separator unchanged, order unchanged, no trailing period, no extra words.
**11:01**
